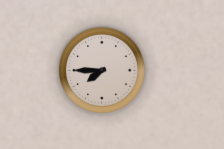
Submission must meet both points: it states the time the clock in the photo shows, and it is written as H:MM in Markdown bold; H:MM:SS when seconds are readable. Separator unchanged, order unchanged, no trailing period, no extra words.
**7:45**
